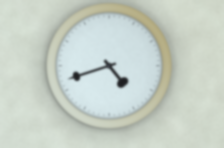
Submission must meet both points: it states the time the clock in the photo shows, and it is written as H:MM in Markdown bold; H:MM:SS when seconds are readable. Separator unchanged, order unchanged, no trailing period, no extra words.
**4:42**
